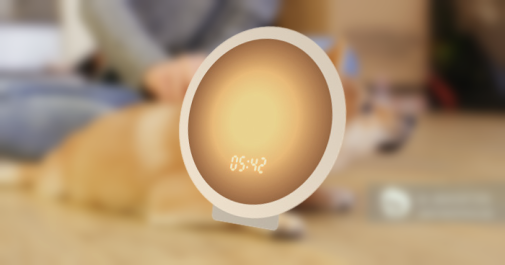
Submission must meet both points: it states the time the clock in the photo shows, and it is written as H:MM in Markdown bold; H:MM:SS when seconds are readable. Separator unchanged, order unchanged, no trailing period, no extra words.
**5:42**
